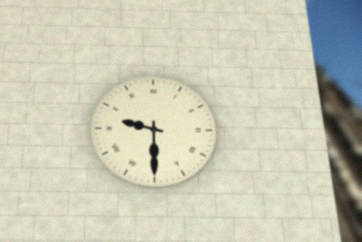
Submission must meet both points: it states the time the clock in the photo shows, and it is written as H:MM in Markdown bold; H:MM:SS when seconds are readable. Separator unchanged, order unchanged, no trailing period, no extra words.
**9:30**
